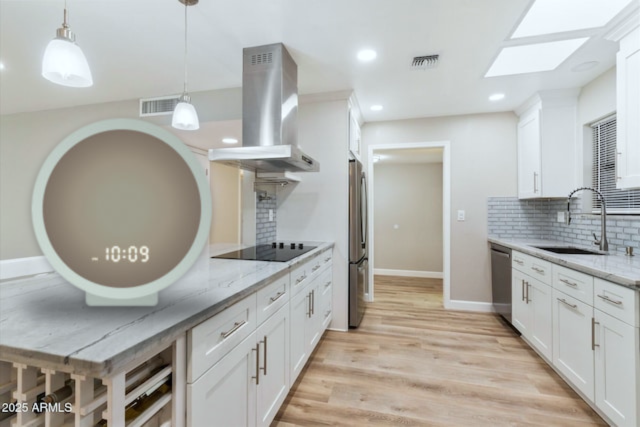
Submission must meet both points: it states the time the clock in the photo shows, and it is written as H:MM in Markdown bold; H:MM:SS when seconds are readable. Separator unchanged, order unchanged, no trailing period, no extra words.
**10:09**
